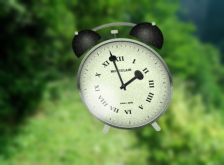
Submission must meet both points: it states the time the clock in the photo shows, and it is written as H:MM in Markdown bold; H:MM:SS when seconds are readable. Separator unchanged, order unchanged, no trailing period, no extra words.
**1:58**
